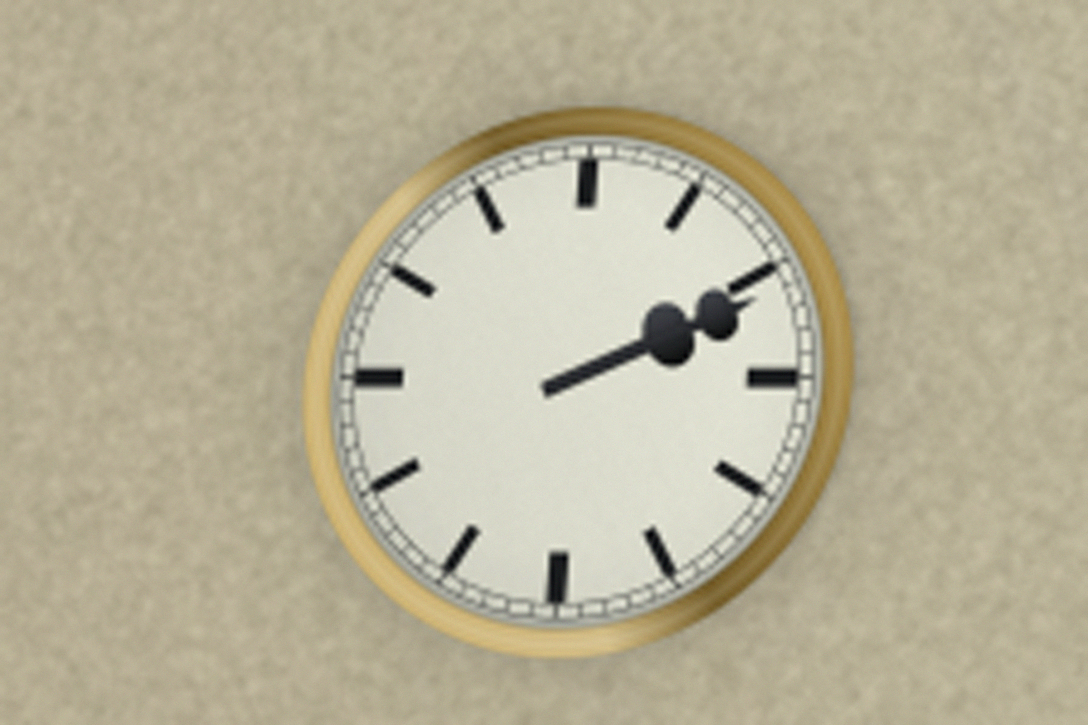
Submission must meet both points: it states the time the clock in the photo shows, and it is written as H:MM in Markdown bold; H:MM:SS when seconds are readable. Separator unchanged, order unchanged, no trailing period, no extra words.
**2:11**
